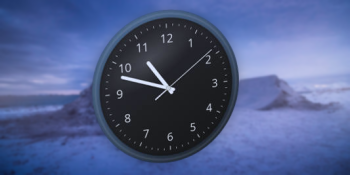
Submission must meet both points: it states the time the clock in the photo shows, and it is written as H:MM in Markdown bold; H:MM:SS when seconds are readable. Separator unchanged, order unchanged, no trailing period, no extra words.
**10:48:09**
